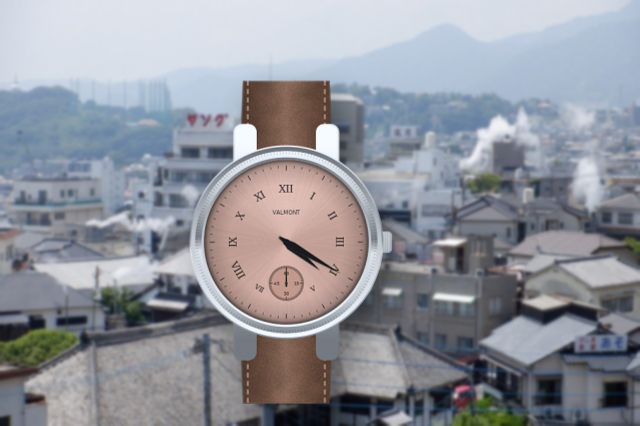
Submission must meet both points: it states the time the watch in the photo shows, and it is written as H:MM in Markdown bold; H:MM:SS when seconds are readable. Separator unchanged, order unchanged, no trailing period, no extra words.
**4:20**
